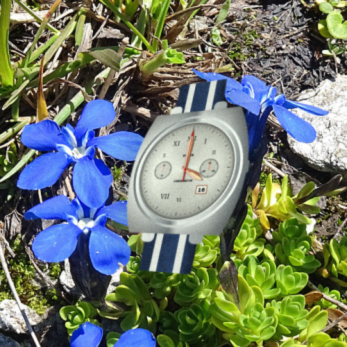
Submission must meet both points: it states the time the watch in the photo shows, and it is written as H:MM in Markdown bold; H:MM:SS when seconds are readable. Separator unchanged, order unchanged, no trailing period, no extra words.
**4:00**
